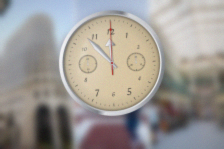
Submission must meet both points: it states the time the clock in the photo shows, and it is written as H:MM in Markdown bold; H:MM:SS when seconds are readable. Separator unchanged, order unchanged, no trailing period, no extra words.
**11:53**
